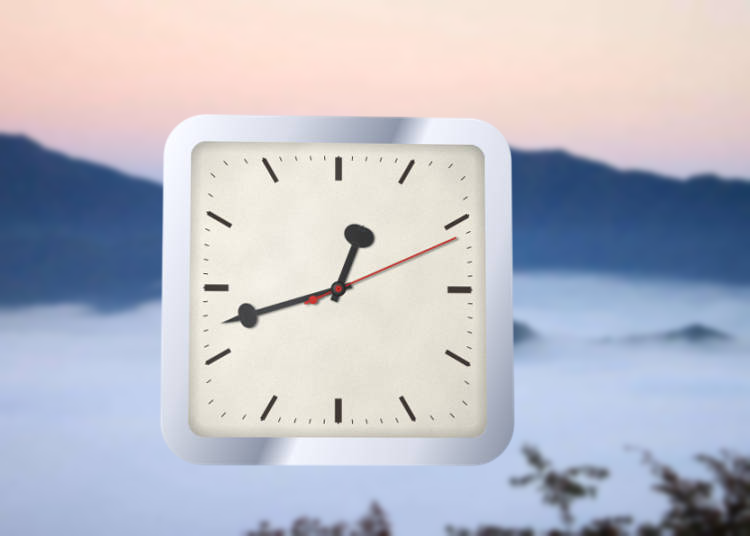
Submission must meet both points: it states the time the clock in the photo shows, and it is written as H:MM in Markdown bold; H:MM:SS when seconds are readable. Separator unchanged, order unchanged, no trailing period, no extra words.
**12:42:11**
